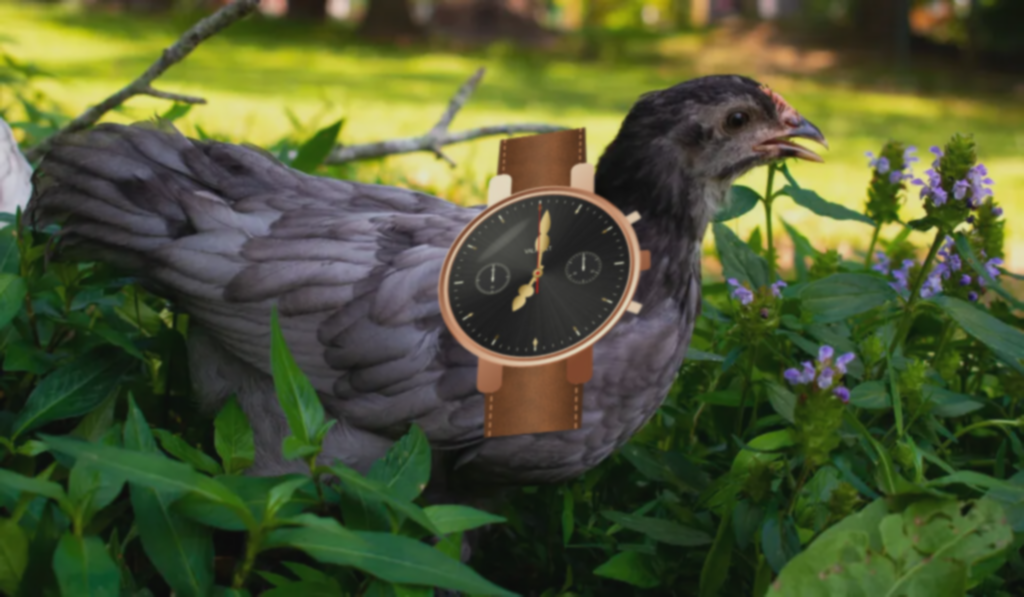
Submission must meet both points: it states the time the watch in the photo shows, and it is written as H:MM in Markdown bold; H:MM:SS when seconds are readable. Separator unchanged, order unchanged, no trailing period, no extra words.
**7:01**
